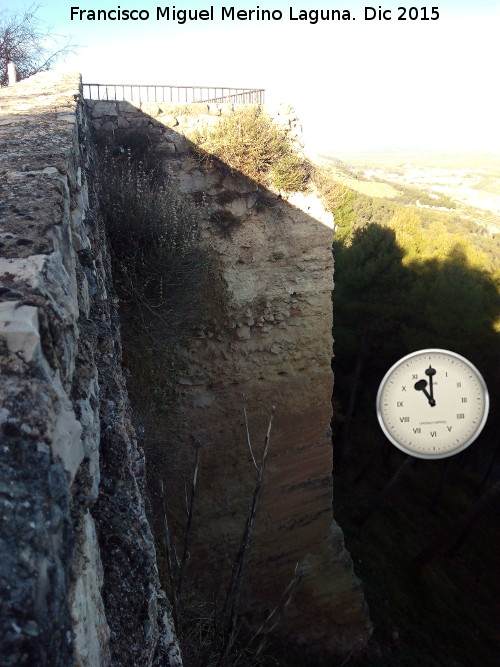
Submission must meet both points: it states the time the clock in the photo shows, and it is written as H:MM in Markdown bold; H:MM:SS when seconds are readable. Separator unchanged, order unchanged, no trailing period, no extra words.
**11:00**
